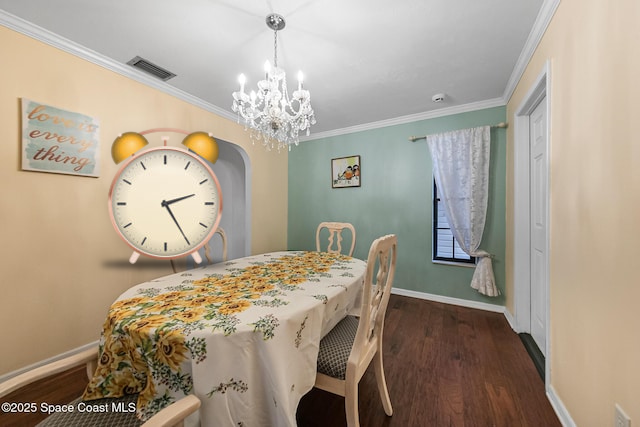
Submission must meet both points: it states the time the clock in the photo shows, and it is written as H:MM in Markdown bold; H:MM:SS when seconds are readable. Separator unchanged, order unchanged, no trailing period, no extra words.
**2:25**
